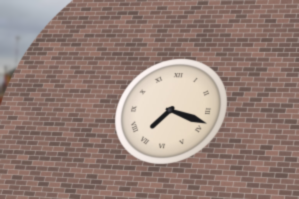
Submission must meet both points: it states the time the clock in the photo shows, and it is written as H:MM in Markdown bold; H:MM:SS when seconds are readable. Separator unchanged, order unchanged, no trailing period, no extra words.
**7:18**
